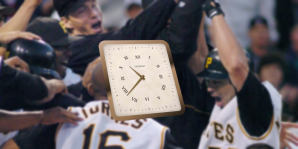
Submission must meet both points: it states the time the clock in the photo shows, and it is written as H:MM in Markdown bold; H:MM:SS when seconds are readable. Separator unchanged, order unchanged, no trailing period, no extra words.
**10:38**
